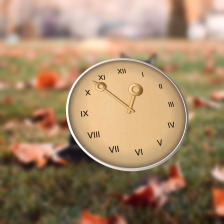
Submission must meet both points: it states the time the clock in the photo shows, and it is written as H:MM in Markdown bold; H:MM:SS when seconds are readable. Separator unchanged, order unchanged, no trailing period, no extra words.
**12:53**
